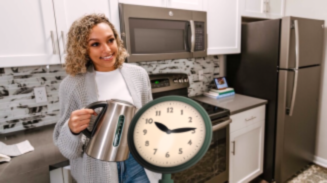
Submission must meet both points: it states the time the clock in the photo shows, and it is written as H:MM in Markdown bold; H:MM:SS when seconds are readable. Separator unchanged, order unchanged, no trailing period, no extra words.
**10:14**
